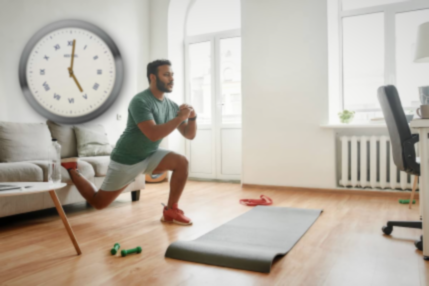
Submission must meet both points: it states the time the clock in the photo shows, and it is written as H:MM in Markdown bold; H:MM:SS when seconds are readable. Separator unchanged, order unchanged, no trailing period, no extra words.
**5:01**
